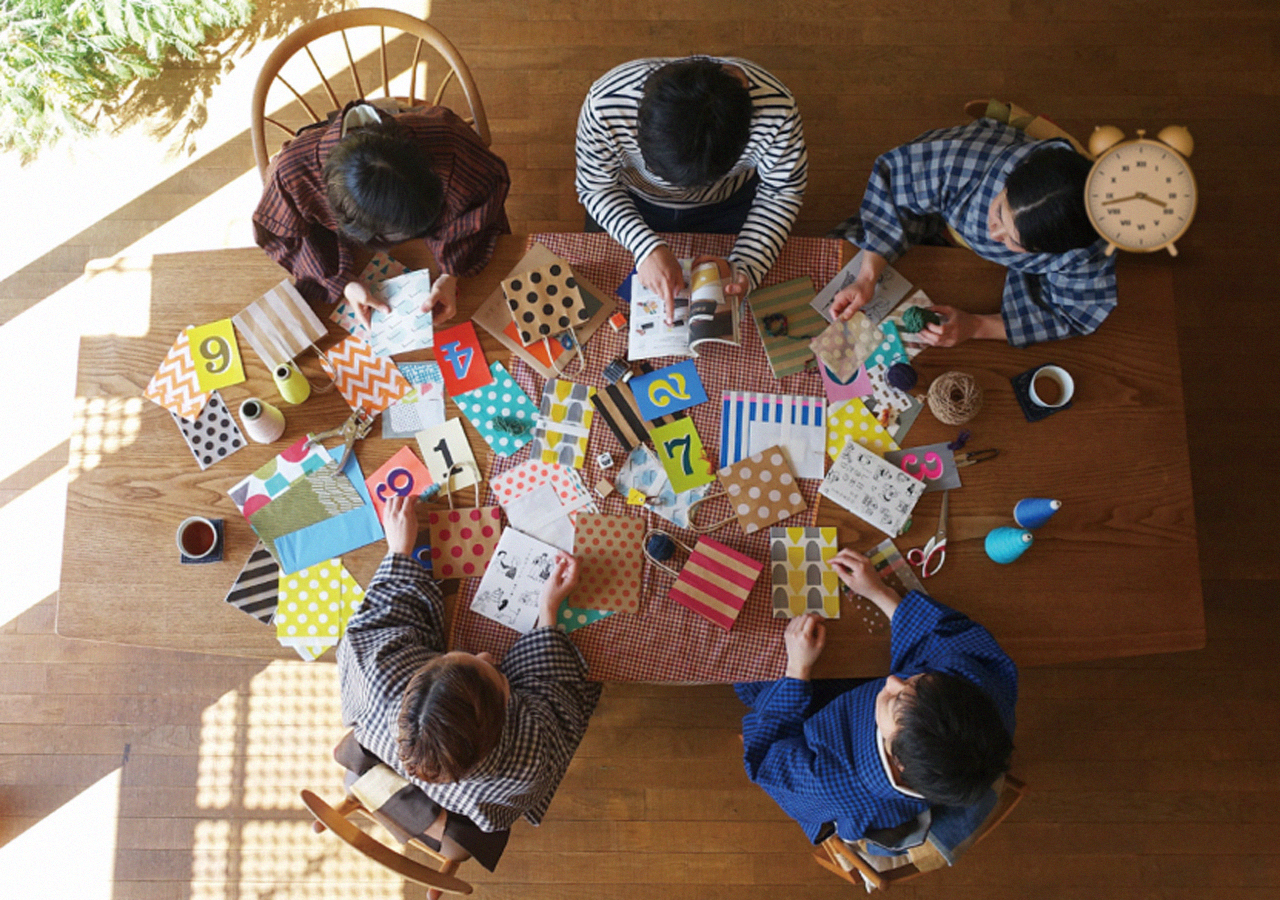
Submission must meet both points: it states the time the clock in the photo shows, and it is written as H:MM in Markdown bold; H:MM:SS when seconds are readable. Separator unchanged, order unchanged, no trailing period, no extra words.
**3:43**
